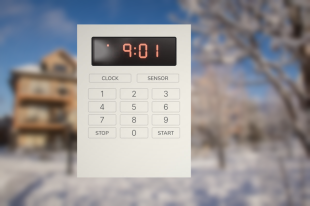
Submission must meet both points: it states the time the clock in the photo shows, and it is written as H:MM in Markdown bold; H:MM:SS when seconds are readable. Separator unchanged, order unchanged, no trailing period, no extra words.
**9:01**
